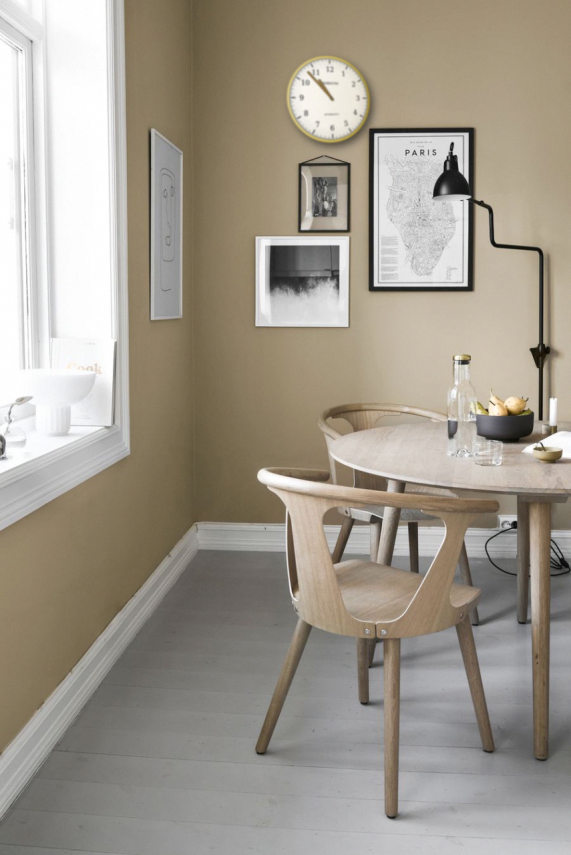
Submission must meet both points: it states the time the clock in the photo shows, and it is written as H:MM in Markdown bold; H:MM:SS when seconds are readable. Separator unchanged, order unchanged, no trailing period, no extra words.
**10:53**
